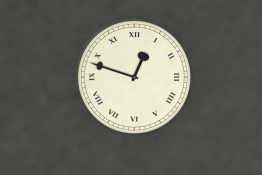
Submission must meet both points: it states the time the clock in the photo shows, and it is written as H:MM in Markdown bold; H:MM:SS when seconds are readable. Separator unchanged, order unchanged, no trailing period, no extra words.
**12:48**
